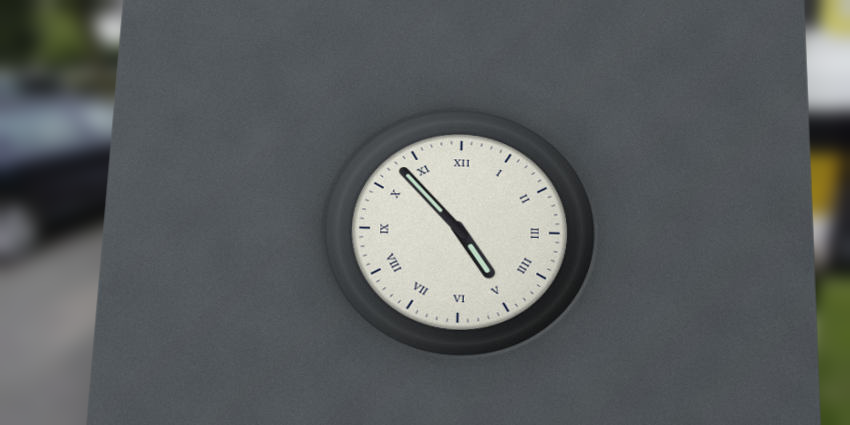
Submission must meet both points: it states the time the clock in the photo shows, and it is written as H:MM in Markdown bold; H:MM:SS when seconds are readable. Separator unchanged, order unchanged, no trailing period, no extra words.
**4:53**
